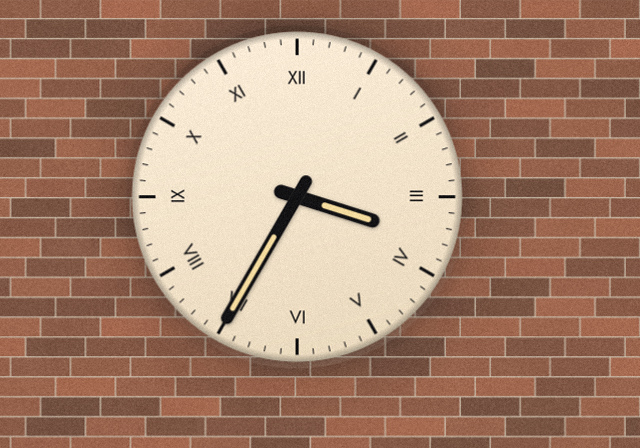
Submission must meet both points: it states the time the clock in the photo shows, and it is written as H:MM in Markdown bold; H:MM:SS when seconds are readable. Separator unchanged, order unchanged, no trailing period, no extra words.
**3:35**
